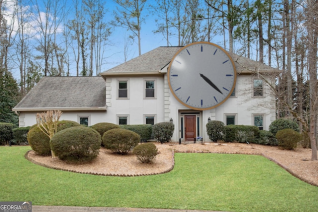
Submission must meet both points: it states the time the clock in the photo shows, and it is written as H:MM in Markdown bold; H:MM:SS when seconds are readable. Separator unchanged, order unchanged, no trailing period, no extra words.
**4:22**
